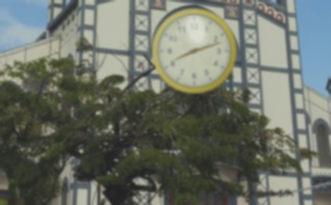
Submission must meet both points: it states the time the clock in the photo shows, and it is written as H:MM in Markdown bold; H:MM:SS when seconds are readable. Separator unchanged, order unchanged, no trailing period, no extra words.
**8:12**
